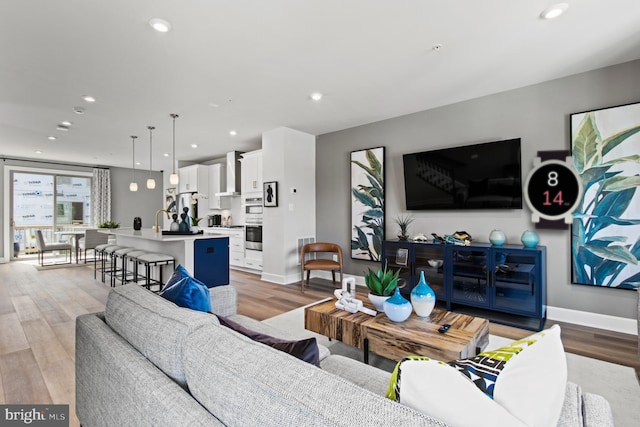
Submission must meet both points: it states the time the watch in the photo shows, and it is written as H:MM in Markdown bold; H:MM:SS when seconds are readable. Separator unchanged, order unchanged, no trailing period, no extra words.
**8:14**
